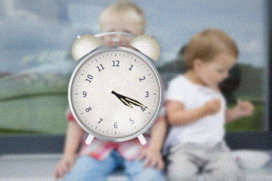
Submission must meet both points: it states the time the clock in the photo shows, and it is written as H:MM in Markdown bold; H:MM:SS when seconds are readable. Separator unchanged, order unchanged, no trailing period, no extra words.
**4:19**
